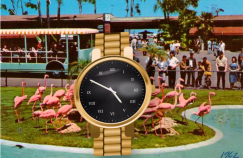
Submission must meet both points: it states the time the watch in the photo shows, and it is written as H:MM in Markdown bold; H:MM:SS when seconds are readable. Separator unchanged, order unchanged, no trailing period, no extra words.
**4:50**
